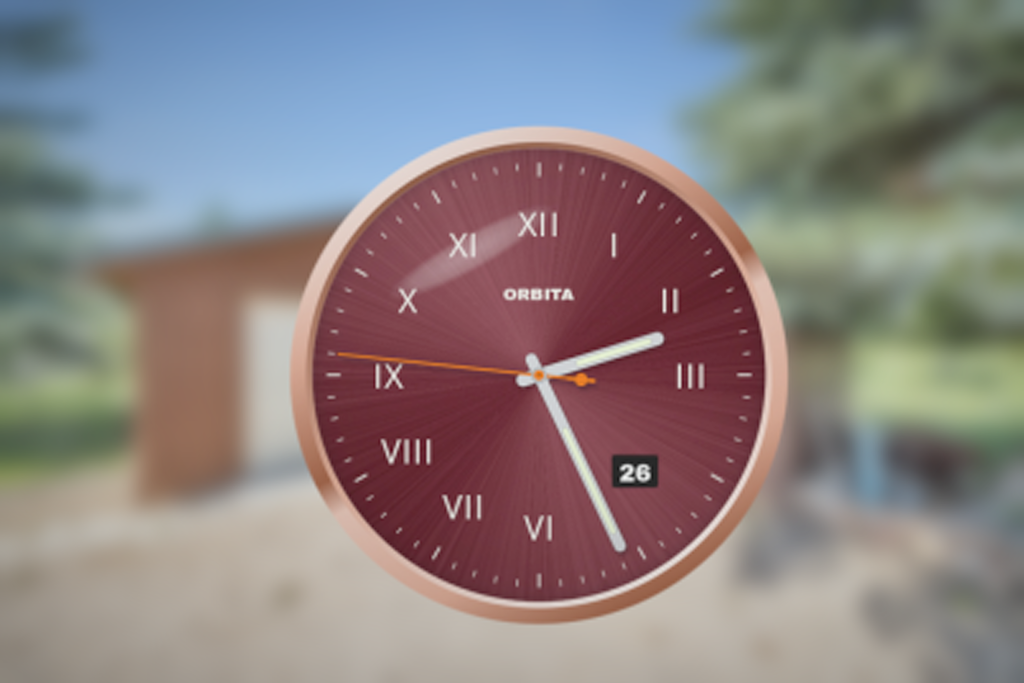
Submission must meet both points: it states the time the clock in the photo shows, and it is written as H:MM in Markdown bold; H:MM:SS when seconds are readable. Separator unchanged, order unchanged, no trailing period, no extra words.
**2:25:46**
